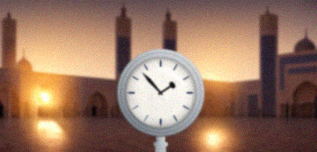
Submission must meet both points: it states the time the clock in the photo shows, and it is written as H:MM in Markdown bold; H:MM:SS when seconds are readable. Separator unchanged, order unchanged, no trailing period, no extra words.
**1:53**
